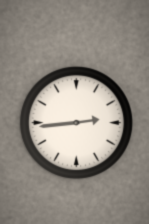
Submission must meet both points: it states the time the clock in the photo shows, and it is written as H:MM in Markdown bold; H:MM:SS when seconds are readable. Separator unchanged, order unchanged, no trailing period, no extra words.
**2:44**
